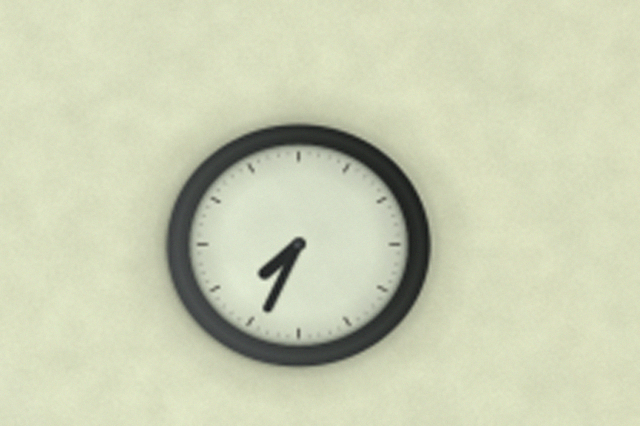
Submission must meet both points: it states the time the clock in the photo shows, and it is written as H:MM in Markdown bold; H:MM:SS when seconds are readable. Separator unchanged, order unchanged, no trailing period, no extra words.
**7:34**
